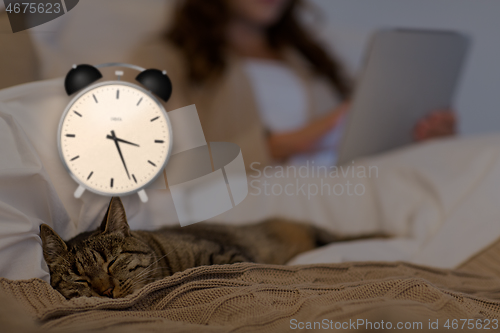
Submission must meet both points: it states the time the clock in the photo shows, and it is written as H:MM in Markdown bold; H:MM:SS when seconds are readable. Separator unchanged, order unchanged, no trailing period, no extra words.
**3:26**
